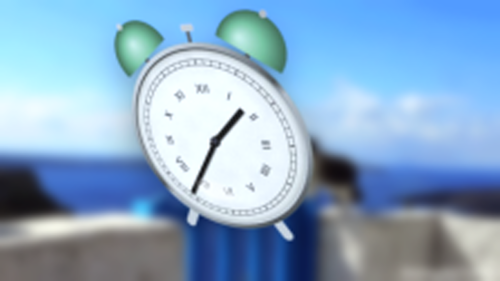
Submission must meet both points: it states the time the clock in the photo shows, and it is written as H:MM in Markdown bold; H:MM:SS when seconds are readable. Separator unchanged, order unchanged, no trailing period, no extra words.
**1:36**
